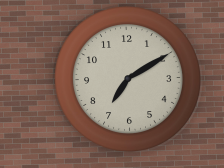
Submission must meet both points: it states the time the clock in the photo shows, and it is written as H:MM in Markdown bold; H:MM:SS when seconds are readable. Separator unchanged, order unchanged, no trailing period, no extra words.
**7:10**
